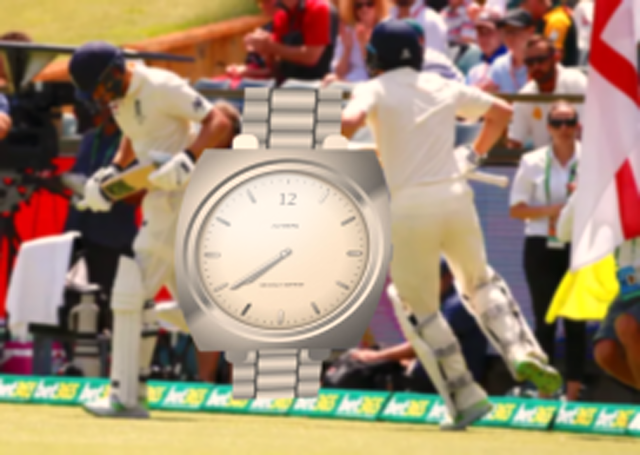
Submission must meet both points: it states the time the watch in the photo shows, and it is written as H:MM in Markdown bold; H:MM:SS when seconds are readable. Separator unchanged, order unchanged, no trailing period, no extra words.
**7:39**
